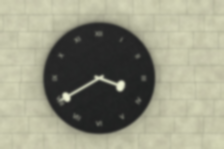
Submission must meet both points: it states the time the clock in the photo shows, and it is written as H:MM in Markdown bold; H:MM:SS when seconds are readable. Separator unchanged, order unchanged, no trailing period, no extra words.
**3:40**
